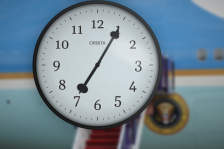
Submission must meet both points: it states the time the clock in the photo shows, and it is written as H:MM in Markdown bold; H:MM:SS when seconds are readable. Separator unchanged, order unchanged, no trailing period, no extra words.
**7:05**
